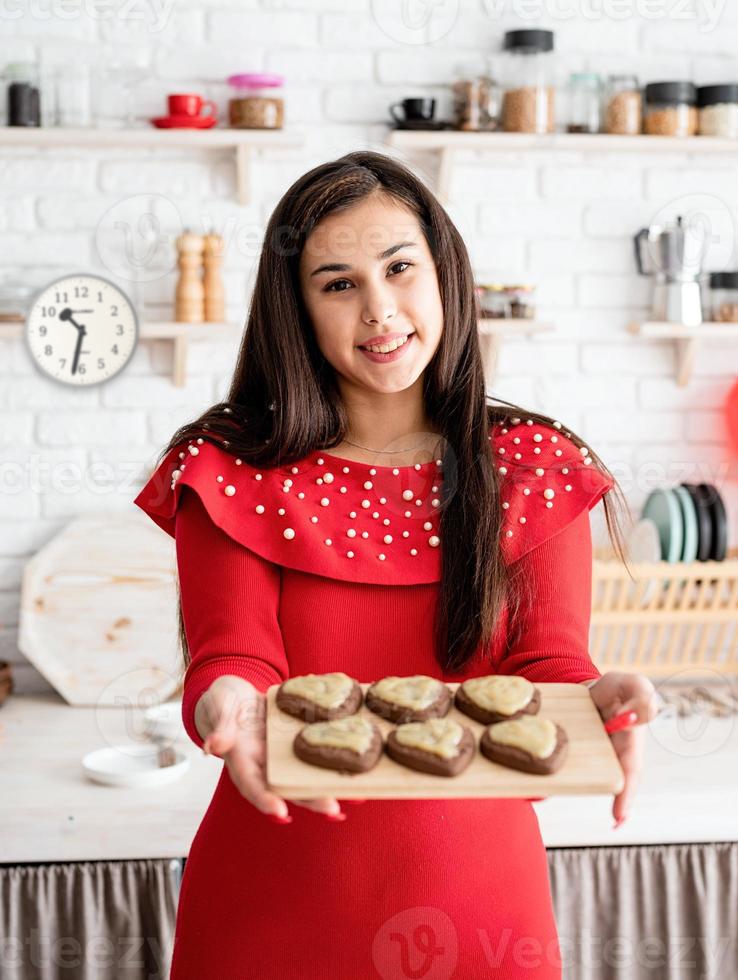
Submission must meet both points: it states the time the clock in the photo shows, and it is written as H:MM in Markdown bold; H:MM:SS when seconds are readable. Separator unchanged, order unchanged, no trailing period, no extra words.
**10:32**
